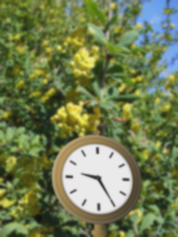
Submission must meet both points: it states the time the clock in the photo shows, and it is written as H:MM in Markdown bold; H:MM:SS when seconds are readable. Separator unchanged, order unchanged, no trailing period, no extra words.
**9:25**
